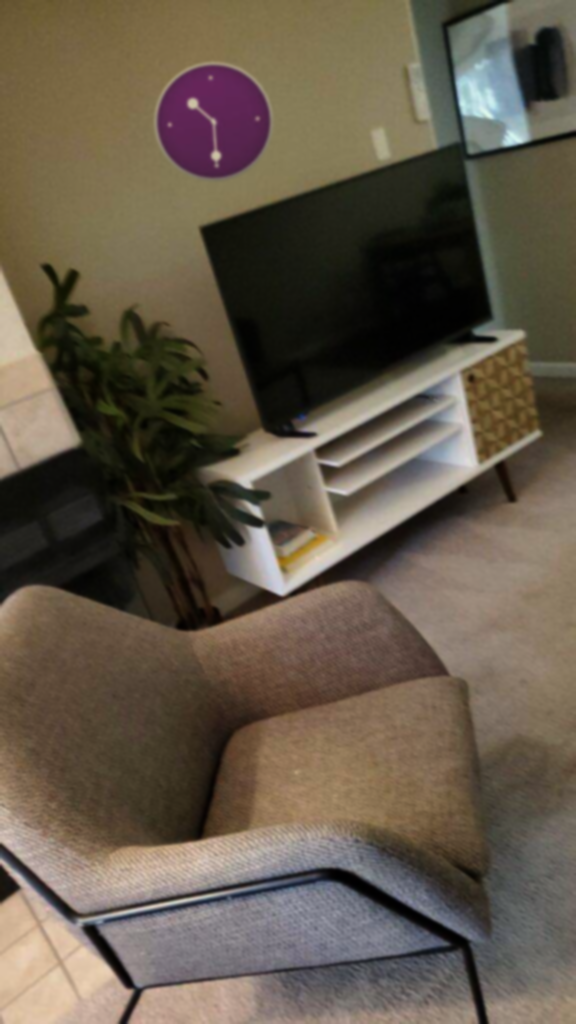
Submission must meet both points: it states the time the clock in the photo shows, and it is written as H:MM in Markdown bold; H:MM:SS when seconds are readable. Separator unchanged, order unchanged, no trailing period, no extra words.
**10:30**
